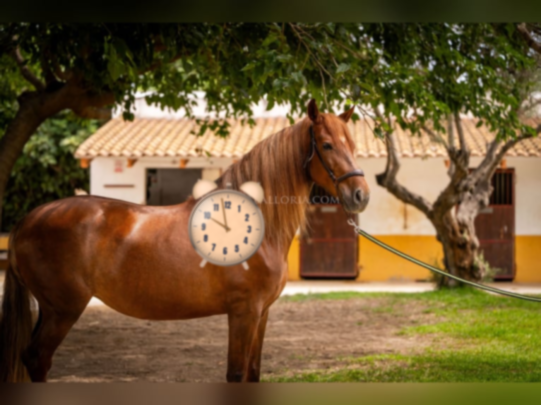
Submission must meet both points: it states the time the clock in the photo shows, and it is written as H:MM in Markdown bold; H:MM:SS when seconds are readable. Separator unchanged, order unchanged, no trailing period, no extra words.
**9:58**
